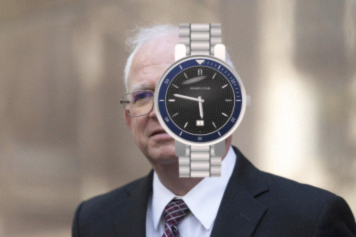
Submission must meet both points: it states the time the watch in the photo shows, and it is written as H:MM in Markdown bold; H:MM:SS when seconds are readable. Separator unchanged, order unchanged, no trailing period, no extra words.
**5:47**
